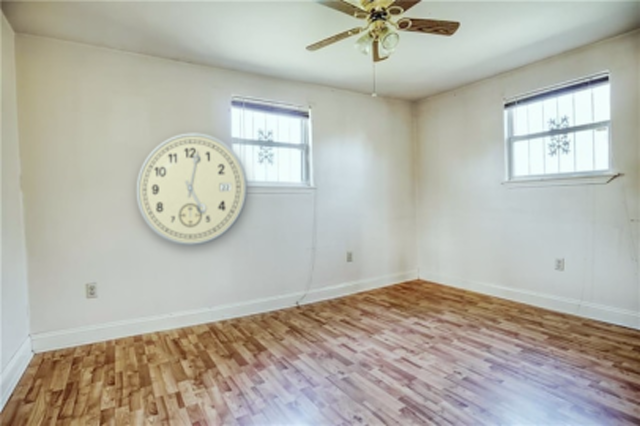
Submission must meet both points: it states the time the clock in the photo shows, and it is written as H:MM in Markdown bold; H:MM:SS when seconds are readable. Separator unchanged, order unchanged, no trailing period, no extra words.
**5:02**
